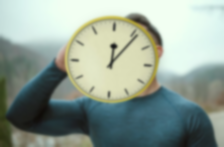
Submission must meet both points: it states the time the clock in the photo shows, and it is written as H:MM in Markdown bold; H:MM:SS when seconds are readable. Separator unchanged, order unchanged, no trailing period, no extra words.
**12:06**
